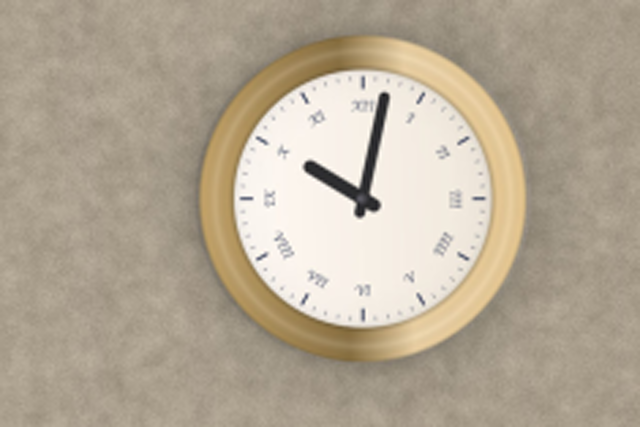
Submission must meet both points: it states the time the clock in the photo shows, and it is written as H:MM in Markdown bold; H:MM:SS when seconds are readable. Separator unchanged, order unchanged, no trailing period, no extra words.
**10:02**
